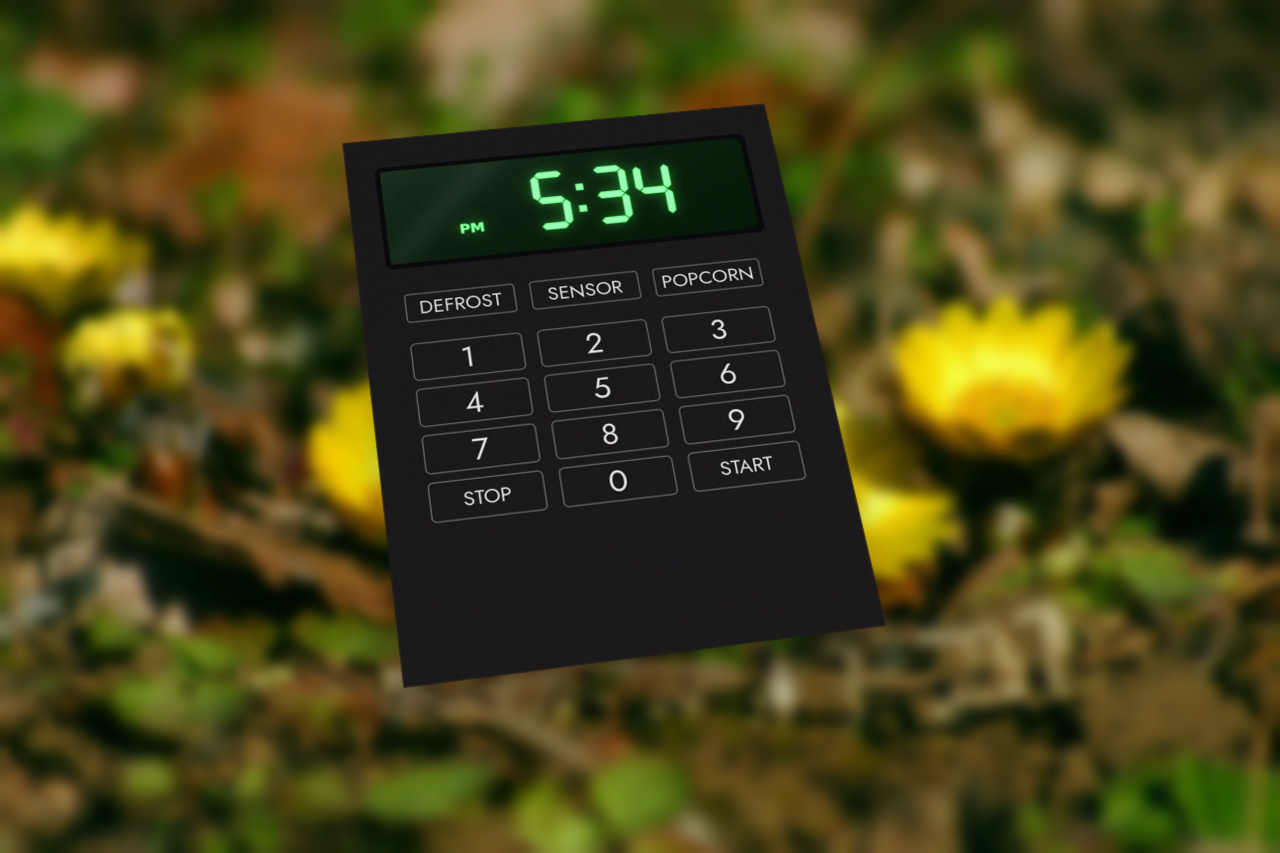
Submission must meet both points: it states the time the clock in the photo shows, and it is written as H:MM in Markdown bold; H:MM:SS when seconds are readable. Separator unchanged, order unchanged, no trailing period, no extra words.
**5:34**
